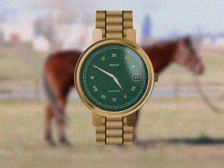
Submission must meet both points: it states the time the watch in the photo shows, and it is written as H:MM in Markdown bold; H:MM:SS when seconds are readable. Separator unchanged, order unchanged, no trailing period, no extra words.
**4:50**
